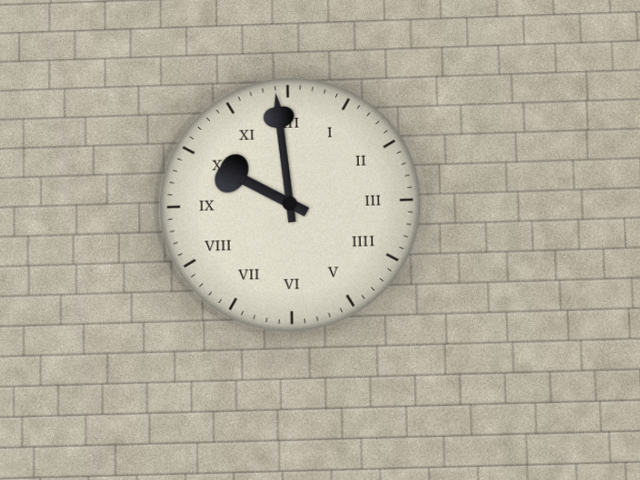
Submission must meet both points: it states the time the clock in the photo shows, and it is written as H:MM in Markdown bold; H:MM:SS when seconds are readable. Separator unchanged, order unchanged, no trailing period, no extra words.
**9:59**
